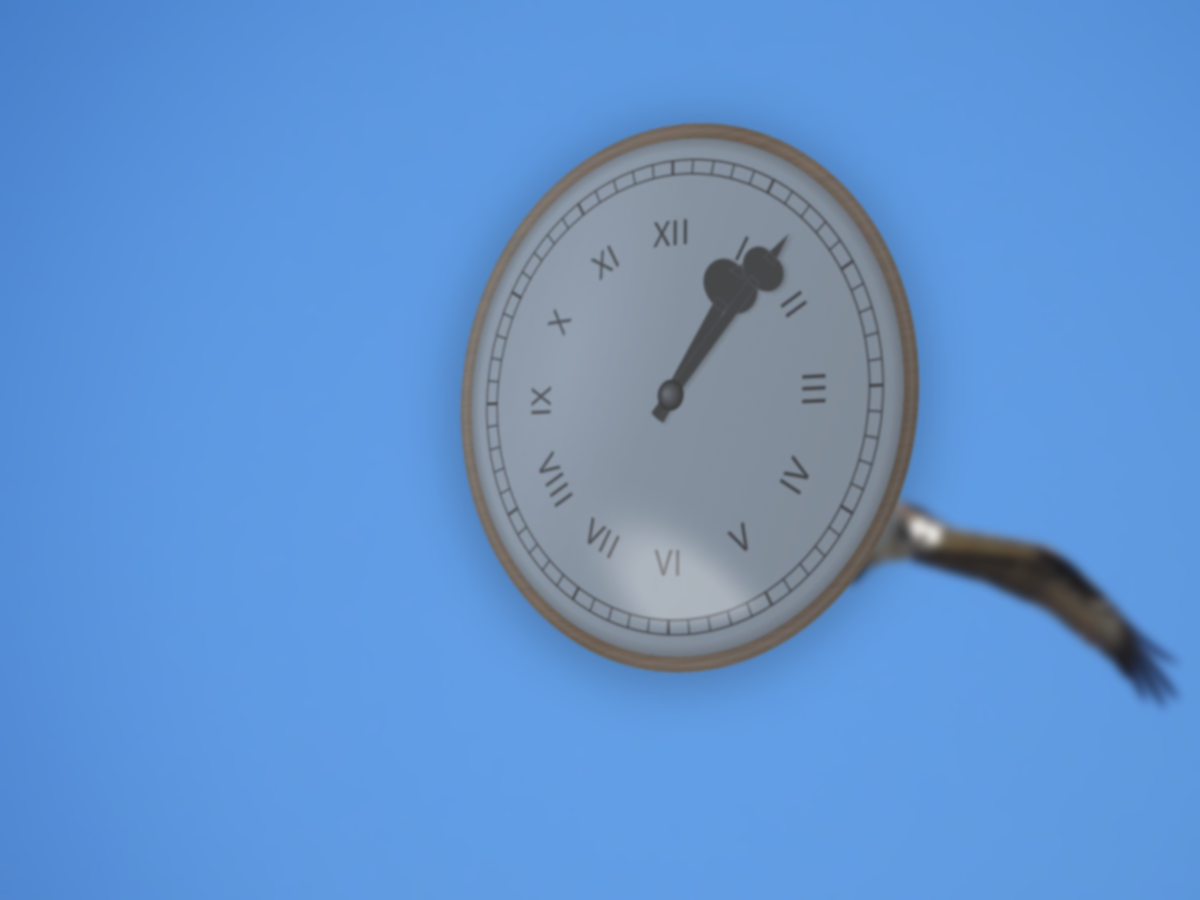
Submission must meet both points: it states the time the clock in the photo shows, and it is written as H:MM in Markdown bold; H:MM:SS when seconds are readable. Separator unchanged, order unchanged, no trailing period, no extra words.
**1:07**
